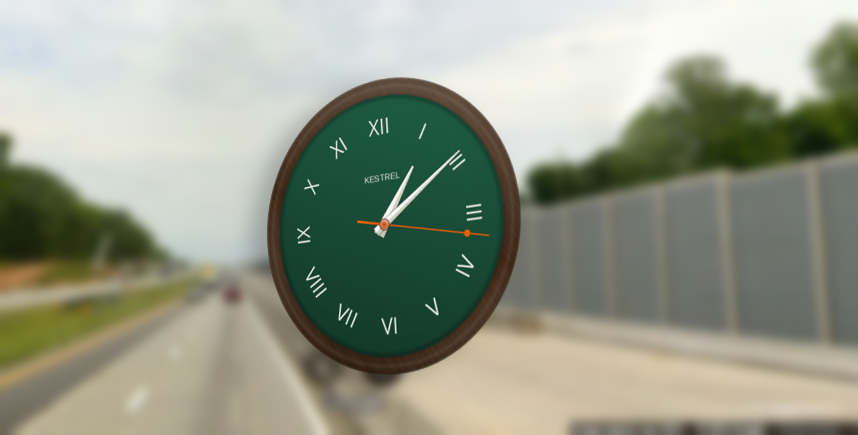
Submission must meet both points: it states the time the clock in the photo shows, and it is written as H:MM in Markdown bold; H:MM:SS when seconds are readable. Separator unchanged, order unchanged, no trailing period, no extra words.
**1:09:17**
